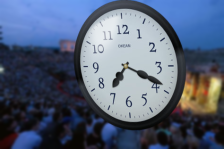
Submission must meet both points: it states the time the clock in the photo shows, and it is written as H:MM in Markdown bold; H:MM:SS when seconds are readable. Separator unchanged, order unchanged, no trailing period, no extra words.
**7:19**
